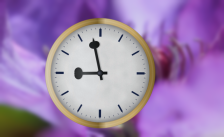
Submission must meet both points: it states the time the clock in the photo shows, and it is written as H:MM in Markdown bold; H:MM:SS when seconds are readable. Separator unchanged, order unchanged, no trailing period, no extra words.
**8:58**
